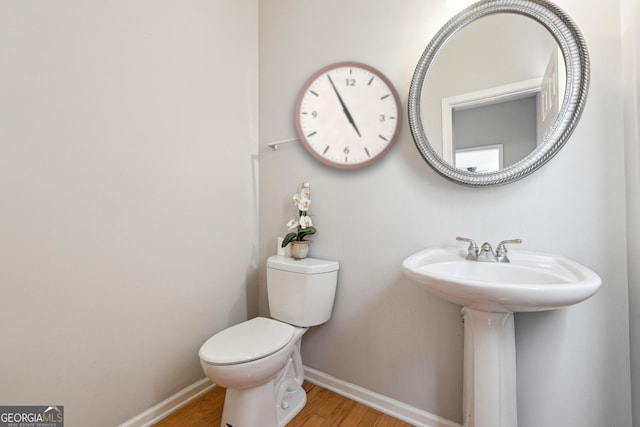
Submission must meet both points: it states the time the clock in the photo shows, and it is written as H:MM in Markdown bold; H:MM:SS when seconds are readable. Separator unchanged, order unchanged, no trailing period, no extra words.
**4:55**
